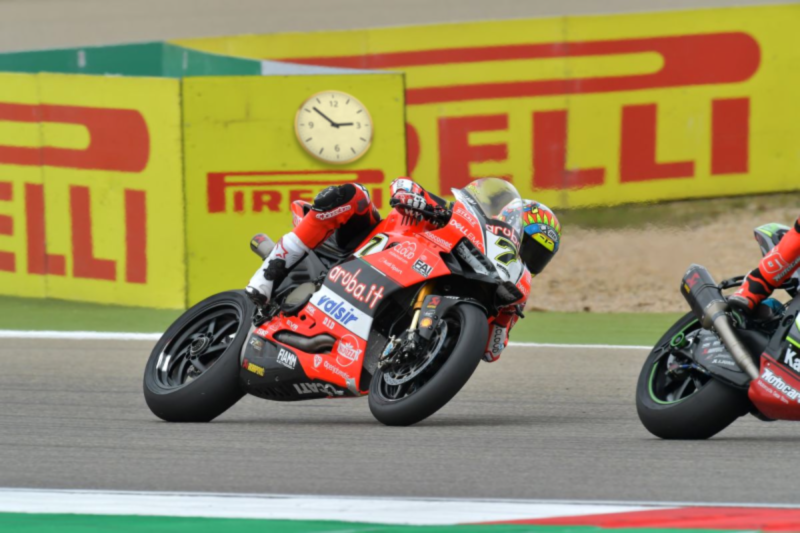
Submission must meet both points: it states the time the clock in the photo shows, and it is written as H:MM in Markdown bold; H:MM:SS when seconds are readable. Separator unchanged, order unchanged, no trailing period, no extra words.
**2:52**
